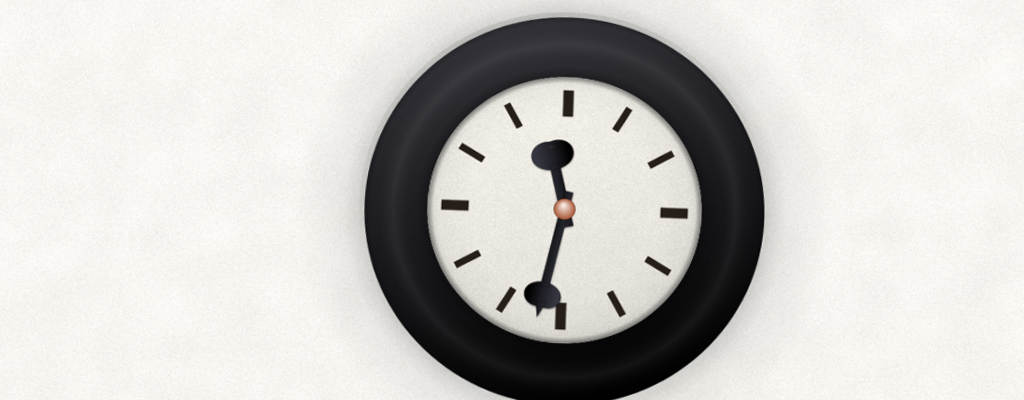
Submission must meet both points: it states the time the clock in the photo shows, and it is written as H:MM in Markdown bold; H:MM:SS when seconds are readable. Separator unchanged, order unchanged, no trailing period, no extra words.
**11:32**
